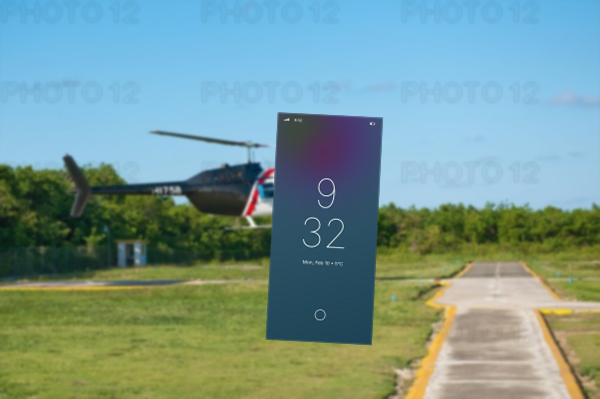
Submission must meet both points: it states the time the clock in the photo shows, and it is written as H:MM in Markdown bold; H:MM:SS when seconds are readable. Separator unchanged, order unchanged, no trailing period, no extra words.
**9:32**
